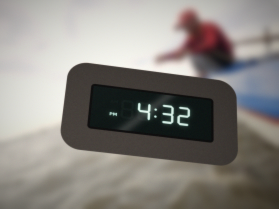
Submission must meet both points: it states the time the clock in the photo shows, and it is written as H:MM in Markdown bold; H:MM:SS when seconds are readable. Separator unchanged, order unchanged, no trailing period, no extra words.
**4:32**
